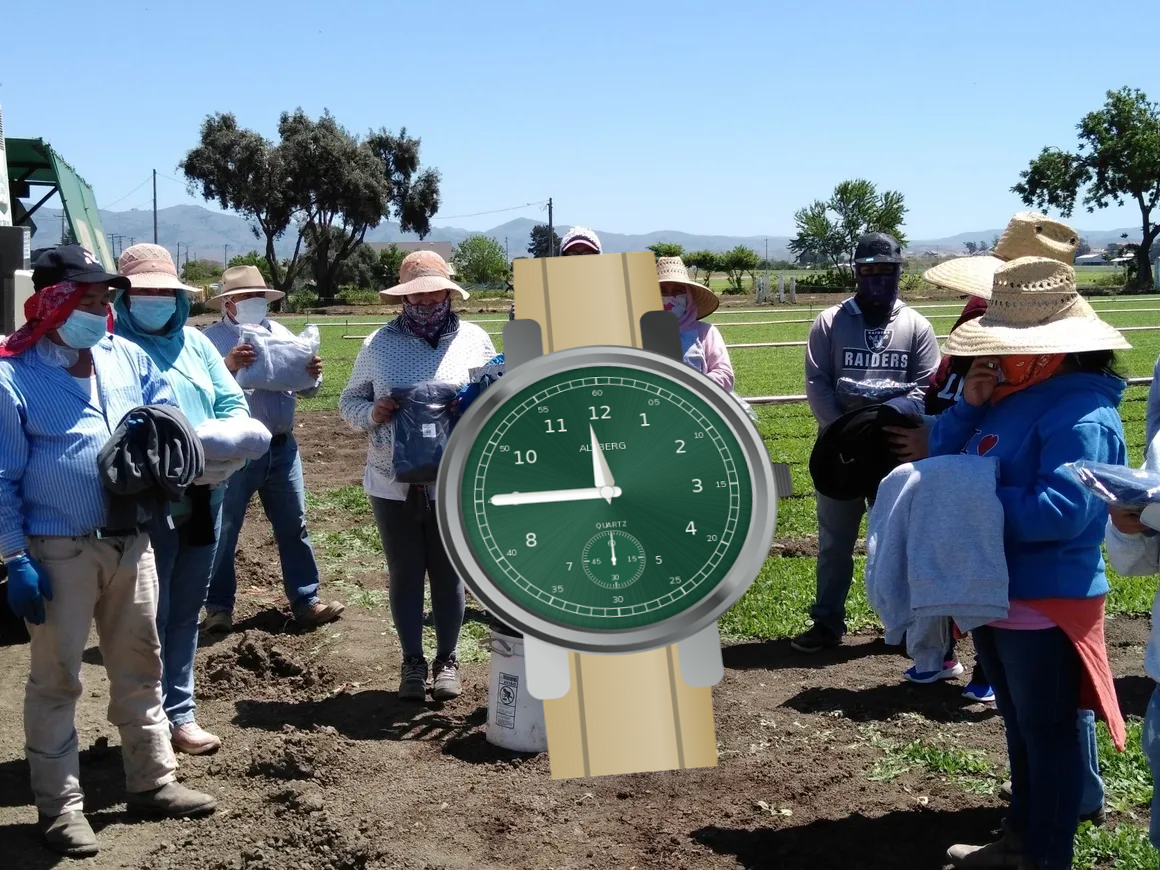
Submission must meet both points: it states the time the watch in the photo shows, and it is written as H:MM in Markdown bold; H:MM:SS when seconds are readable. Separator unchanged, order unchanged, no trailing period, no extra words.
**11:45**
